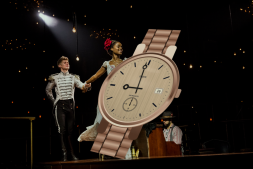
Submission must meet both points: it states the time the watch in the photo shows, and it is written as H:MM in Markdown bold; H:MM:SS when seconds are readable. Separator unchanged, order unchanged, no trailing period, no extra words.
**8:59**
